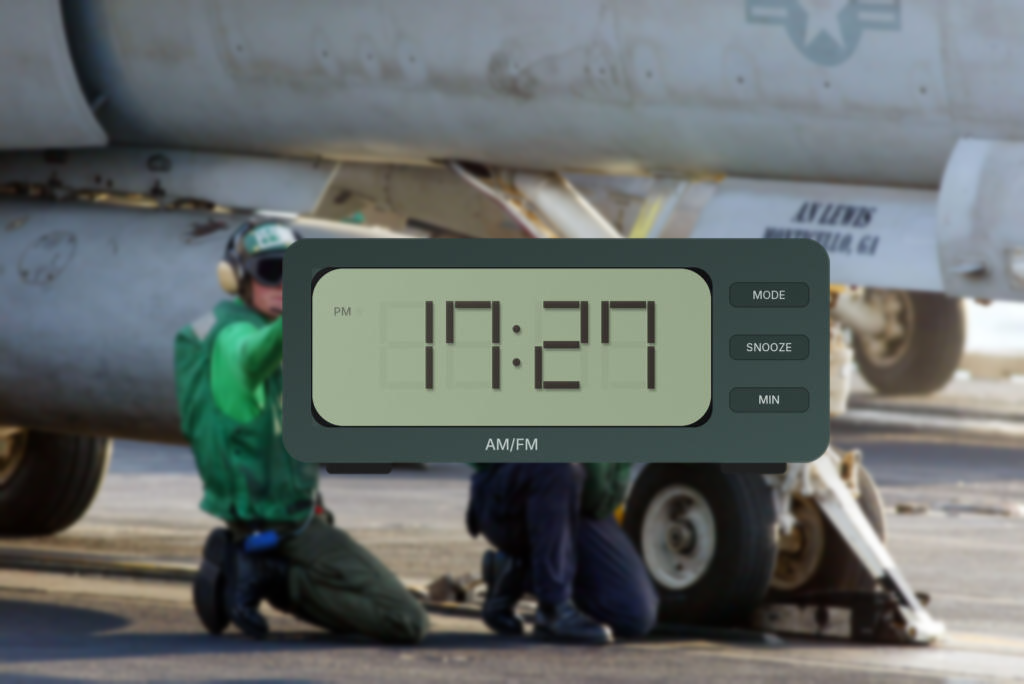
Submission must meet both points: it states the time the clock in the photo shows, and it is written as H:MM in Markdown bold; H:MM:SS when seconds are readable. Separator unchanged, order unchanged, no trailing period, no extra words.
**17:27**
